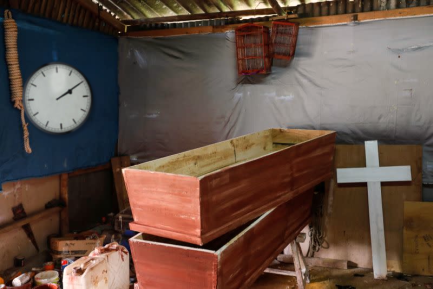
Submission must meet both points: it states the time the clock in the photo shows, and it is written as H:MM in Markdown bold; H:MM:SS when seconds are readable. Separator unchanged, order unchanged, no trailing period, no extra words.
**2:10**
